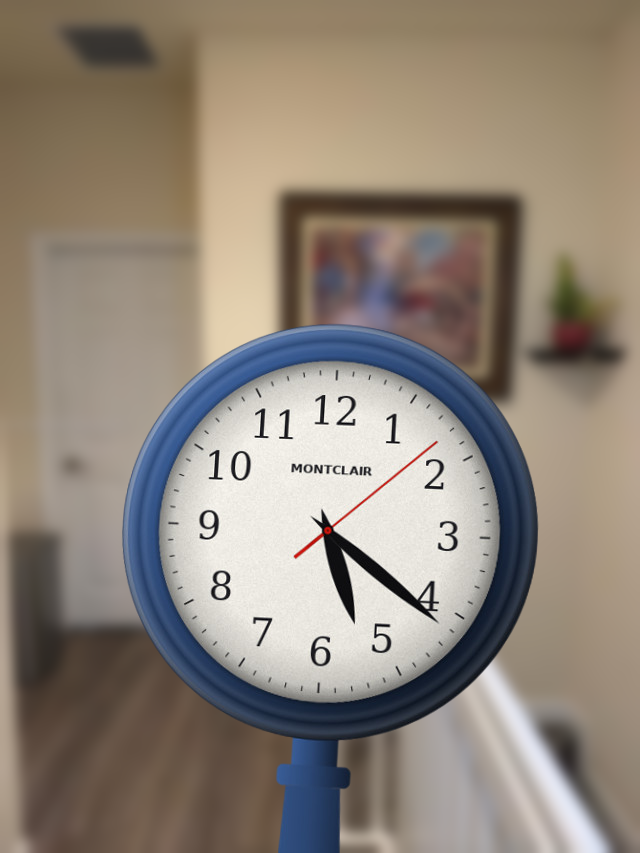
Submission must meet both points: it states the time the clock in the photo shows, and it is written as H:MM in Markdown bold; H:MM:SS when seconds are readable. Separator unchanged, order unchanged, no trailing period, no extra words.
**5:21:08**
